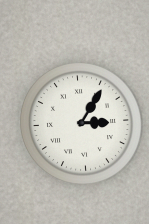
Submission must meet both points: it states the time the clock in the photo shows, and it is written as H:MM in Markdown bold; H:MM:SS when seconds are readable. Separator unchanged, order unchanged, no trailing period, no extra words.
**3:06**
